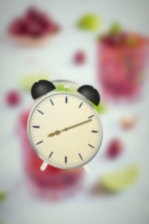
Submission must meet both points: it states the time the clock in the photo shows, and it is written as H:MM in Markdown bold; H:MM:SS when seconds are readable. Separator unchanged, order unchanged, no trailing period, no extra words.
**8:11**
